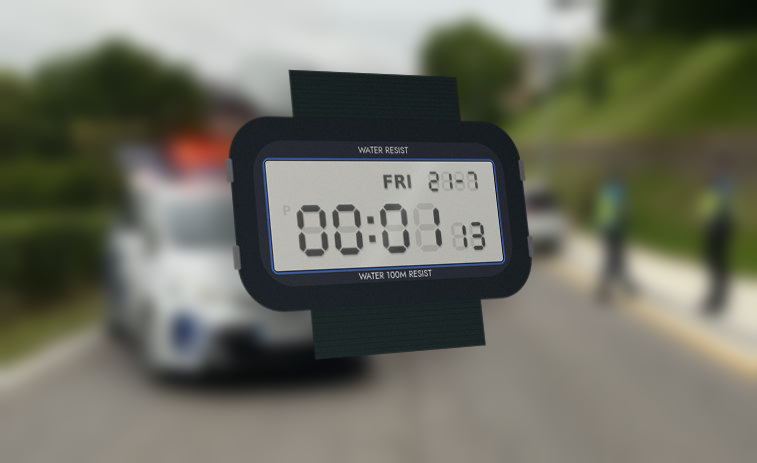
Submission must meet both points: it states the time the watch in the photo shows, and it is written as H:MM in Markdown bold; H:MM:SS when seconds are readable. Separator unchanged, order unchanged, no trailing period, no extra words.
**0:01:13**
